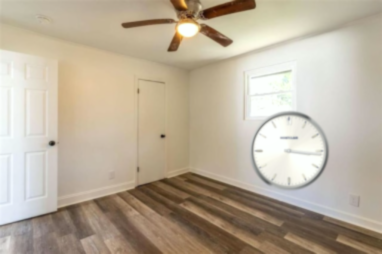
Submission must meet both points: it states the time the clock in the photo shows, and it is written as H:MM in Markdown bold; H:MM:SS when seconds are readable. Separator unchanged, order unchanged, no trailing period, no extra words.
**3:16**
